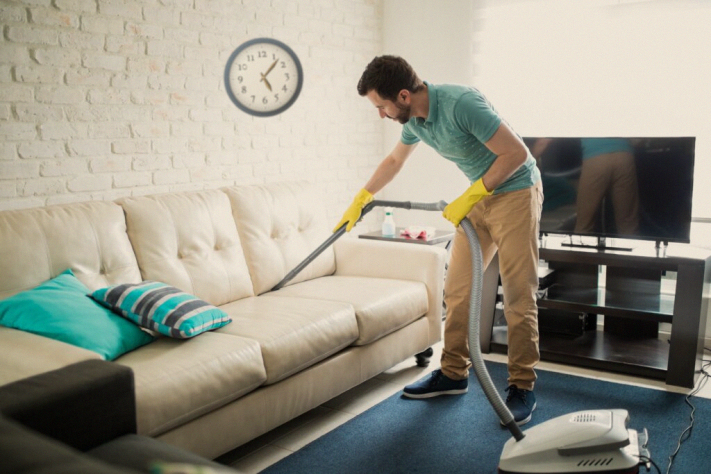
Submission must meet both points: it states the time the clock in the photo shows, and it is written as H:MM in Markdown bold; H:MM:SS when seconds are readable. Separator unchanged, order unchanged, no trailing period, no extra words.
**5:07**
